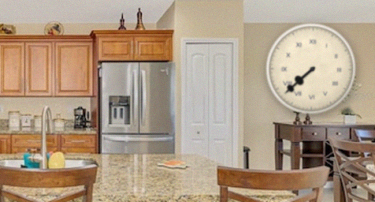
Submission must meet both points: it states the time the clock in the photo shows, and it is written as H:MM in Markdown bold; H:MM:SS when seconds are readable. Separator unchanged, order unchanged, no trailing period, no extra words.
**7:38**
